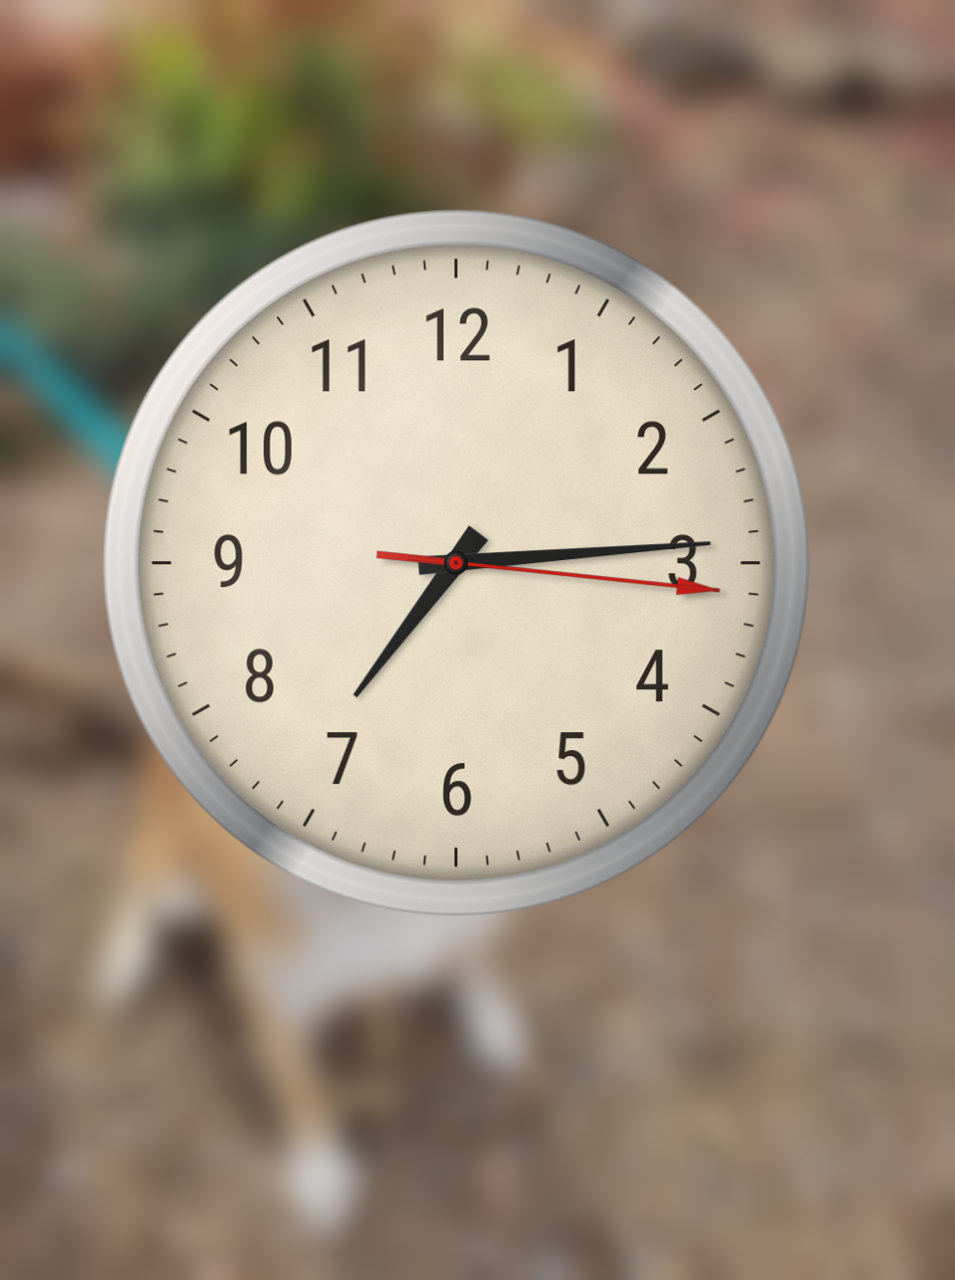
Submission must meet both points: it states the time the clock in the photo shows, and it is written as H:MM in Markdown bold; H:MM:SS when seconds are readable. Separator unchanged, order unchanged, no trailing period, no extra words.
**7:14:16**
